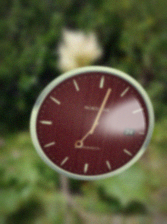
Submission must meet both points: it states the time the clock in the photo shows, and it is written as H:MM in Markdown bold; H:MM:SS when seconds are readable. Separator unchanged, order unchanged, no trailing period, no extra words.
**7:02**
